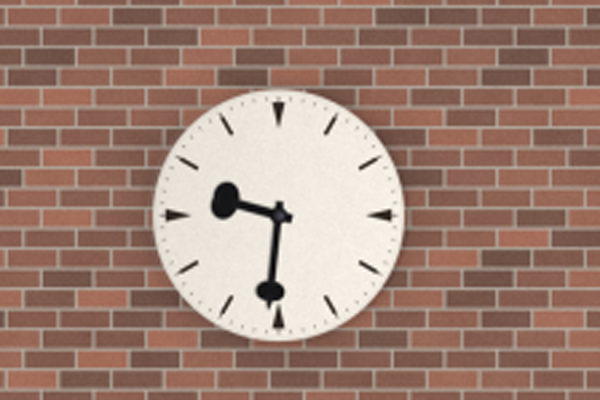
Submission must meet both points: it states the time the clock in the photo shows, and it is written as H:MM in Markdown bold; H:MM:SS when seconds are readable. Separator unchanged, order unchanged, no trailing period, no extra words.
**9:31**
